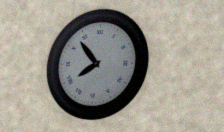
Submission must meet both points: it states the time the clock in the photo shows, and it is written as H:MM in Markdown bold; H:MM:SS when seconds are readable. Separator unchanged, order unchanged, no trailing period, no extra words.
**7:53**
